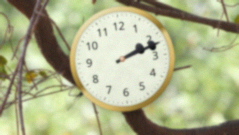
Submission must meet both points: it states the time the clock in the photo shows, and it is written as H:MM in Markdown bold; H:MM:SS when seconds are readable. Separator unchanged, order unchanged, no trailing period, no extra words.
**2:12**
